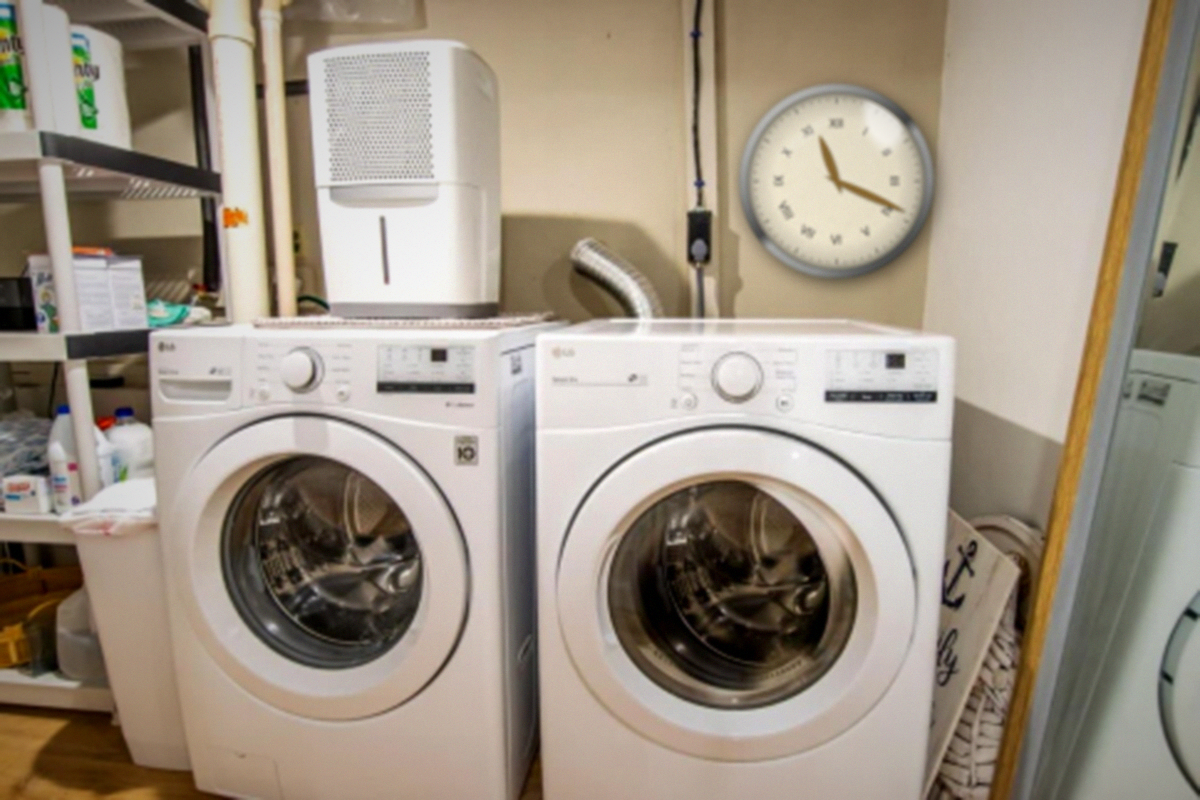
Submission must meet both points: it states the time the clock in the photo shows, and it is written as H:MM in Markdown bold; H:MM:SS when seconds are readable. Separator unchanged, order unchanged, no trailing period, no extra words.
**11:19**
